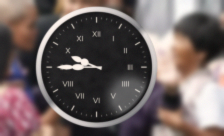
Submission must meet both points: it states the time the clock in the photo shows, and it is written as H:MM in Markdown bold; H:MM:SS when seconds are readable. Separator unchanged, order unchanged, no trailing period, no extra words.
**9:45**
